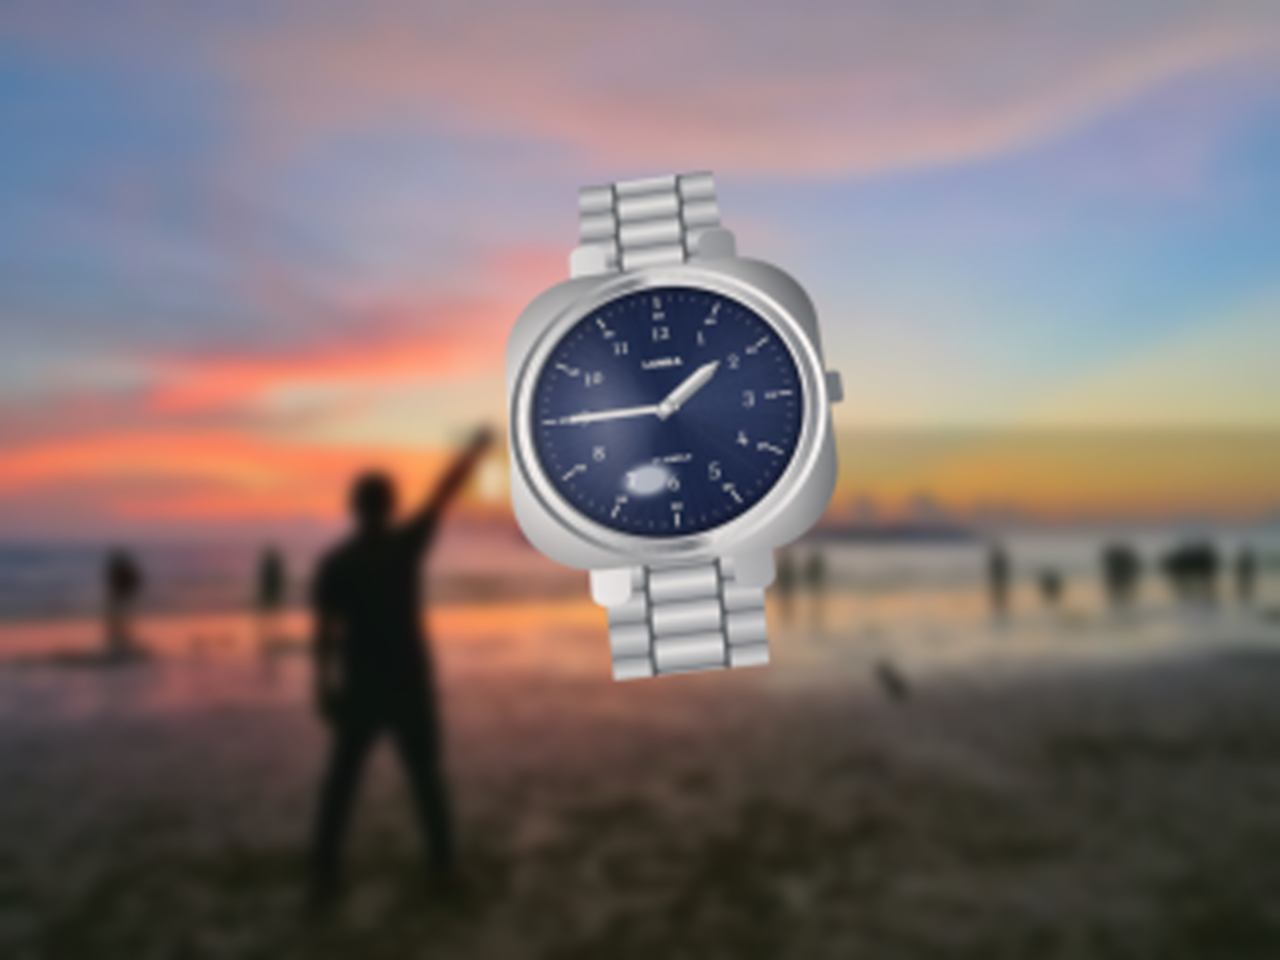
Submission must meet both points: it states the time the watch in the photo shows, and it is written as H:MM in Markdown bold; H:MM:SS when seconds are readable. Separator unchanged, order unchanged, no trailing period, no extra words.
**1:45**
